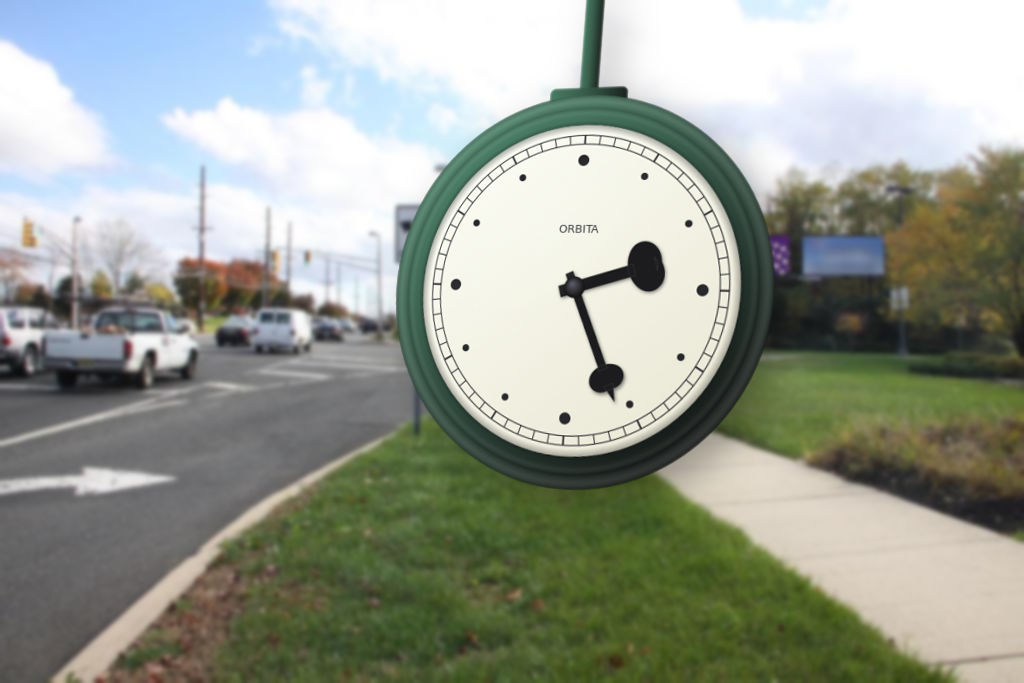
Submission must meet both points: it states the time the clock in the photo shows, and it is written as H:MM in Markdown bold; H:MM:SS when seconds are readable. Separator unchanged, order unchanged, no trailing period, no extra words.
**2:26**
